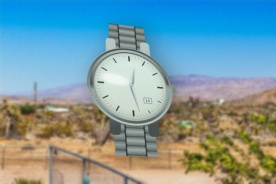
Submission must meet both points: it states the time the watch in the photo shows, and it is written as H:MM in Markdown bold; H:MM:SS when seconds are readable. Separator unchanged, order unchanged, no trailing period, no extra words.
**12:28**
